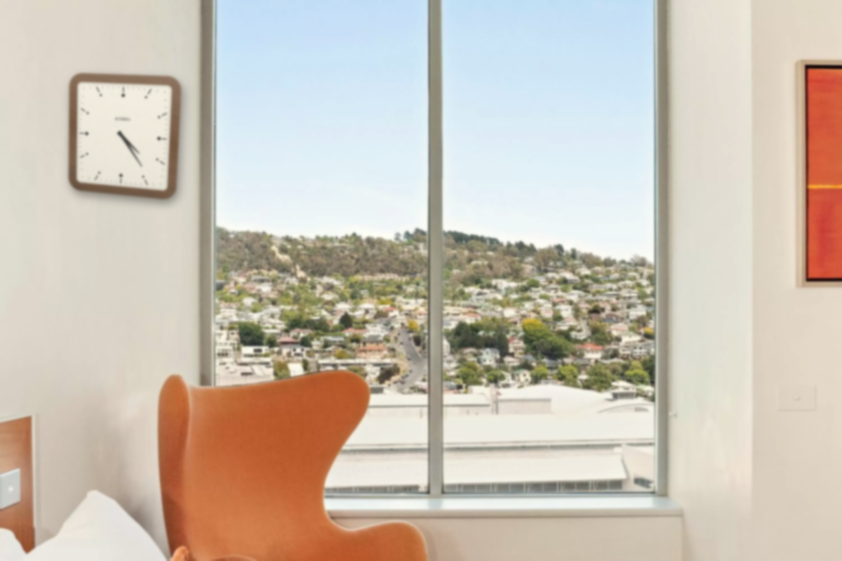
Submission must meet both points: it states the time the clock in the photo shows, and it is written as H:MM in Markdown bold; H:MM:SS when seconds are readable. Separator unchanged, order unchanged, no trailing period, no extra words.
**4:24**
